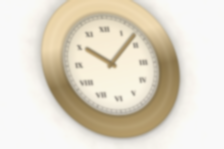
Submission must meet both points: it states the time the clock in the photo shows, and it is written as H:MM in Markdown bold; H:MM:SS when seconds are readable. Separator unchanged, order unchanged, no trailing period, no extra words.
**10:08**
